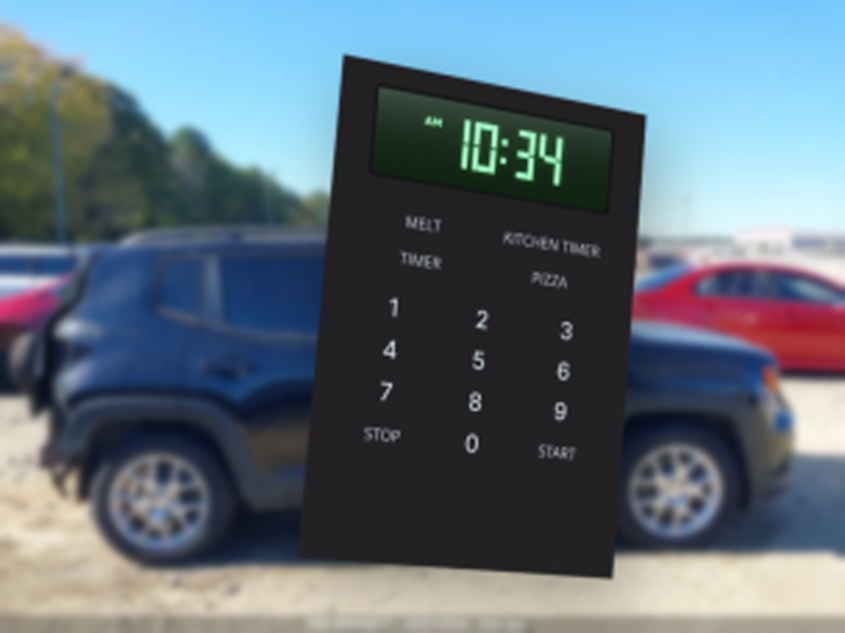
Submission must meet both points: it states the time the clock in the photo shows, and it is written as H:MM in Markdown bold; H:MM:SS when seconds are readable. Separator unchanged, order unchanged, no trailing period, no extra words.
**10:34**
